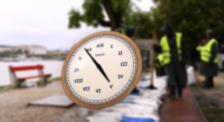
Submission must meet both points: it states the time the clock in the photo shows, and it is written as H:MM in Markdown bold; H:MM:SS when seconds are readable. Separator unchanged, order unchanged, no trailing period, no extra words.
**4:54**
